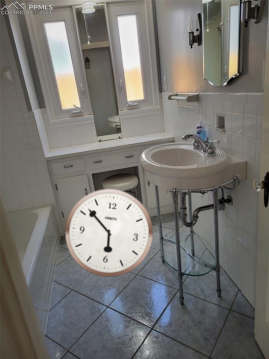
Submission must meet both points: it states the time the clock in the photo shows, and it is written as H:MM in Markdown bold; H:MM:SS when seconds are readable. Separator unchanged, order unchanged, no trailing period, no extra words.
**5:52**
